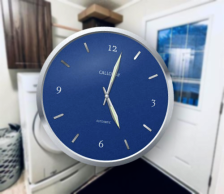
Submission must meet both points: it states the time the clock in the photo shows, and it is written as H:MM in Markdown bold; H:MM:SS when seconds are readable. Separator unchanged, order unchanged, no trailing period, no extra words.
**5:02**
